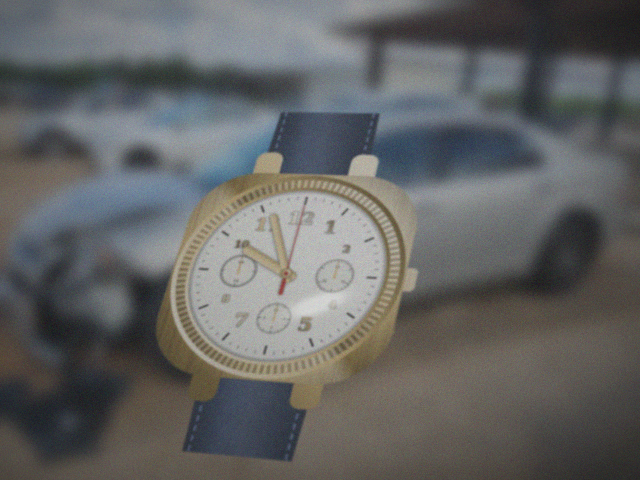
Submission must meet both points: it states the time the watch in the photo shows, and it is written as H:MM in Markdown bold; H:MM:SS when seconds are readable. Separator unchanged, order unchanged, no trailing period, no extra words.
**9:56**
